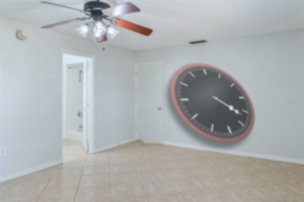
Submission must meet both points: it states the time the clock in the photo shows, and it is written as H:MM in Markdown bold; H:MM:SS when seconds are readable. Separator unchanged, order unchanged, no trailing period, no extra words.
**4:22**
